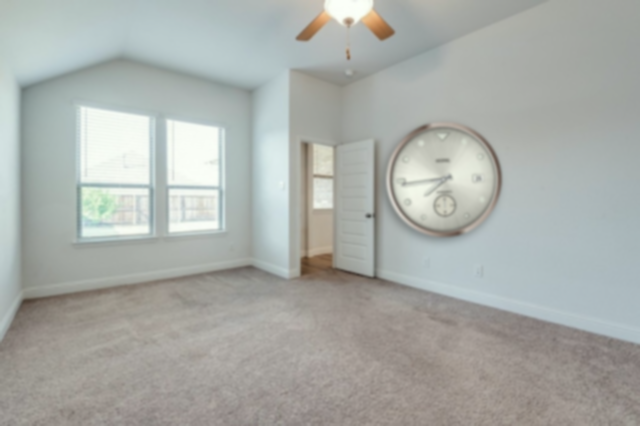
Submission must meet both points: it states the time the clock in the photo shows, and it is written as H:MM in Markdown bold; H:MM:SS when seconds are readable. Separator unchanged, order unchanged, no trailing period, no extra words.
**7:44**
